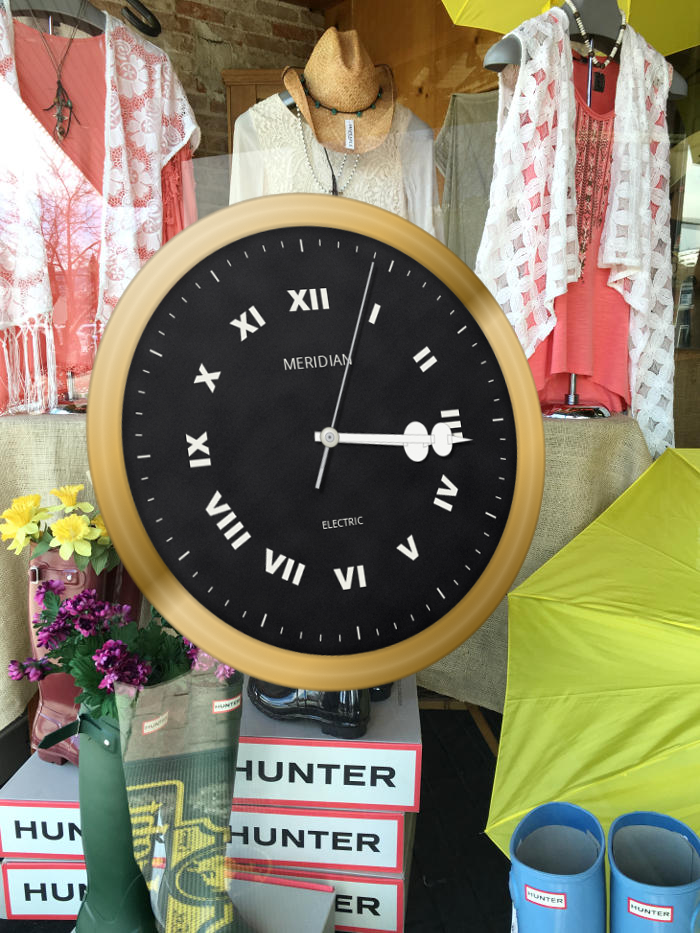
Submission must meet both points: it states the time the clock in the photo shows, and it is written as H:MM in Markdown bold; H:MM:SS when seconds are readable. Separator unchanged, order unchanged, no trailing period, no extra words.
**3:16:04**
